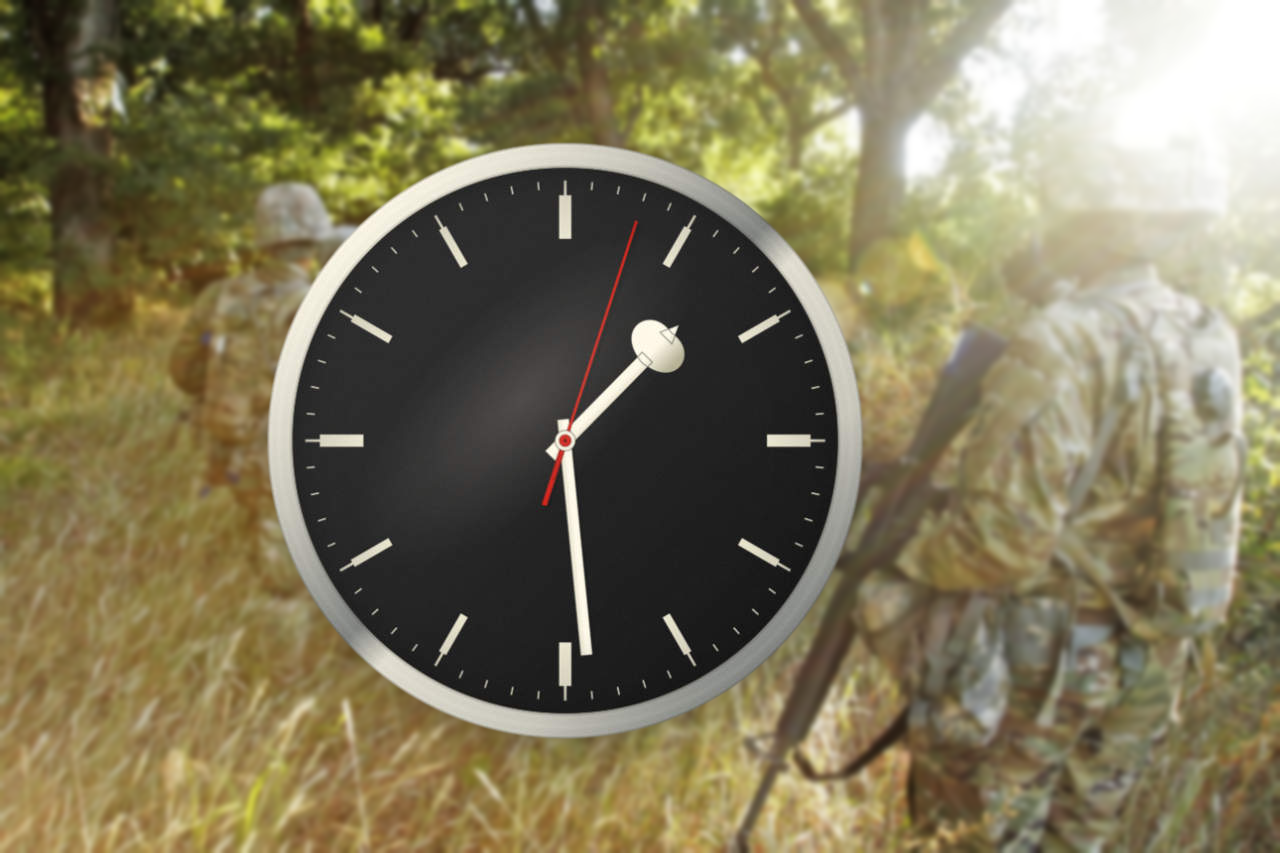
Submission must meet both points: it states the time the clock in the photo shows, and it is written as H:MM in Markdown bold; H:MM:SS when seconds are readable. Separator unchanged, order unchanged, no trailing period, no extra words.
**1:29:03**
